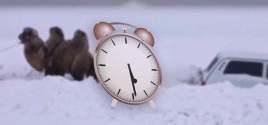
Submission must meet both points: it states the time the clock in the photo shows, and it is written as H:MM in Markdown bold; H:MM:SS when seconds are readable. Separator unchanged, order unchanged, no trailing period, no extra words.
**5:29**
